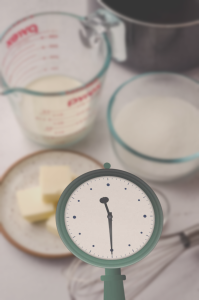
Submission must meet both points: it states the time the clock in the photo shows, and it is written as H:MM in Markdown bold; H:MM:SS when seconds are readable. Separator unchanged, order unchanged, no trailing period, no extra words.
**11:30**
